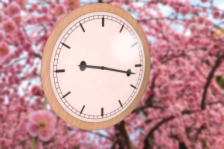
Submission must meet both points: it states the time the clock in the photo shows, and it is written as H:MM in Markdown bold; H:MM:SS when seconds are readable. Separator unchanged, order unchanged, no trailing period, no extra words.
**9:17**
